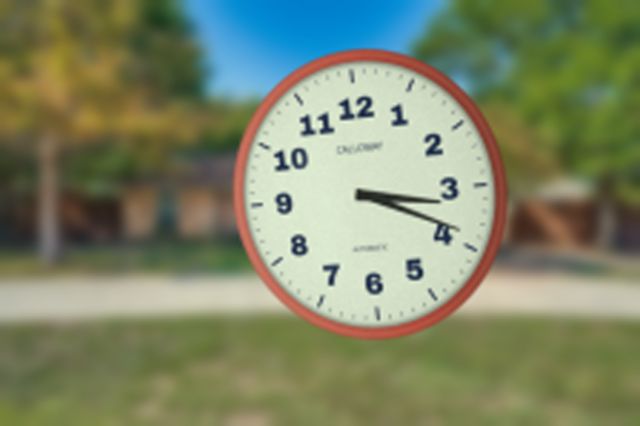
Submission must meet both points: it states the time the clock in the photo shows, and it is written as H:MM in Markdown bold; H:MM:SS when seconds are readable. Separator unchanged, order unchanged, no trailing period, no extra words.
**3:19**
